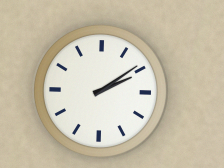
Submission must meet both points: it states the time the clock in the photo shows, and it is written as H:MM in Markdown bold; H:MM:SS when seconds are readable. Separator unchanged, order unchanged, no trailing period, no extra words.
**2:09**
